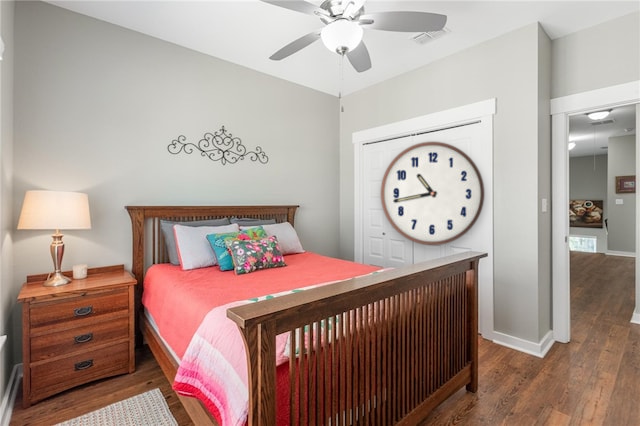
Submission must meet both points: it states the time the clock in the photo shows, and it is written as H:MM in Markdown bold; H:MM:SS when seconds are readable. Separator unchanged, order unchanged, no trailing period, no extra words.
**10:43**
